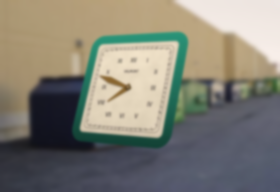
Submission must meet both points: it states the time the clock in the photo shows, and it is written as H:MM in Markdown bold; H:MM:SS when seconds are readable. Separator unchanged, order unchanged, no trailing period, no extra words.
**7:48**
